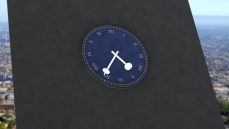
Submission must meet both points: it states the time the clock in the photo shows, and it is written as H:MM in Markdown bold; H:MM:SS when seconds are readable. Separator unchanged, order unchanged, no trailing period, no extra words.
**4:36**
